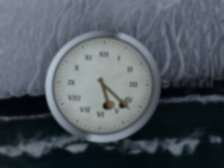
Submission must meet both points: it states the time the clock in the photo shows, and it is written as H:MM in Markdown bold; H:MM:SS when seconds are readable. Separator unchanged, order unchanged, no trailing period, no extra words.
**5:22**
